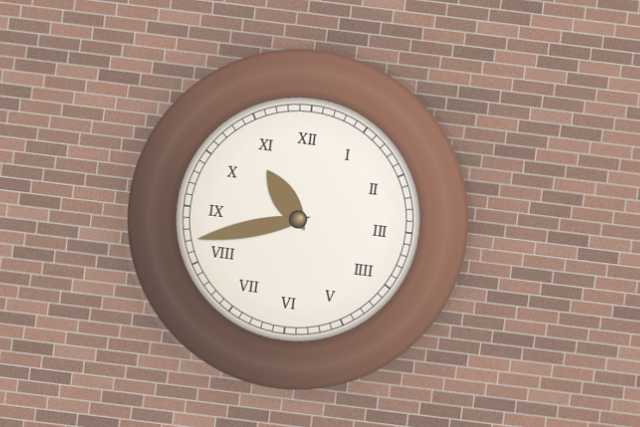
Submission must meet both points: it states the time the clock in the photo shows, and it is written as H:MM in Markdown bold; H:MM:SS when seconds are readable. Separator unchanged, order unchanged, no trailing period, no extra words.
**10:42**
